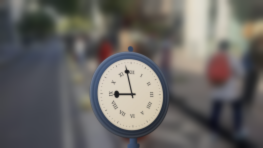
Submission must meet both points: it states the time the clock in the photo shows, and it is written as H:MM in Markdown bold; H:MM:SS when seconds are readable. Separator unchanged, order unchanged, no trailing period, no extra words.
**8:58**
